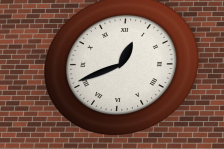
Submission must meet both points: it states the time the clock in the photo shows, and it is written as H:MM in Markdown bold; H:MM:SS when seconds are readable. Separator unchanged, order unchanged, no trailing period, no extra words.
**12:41**
